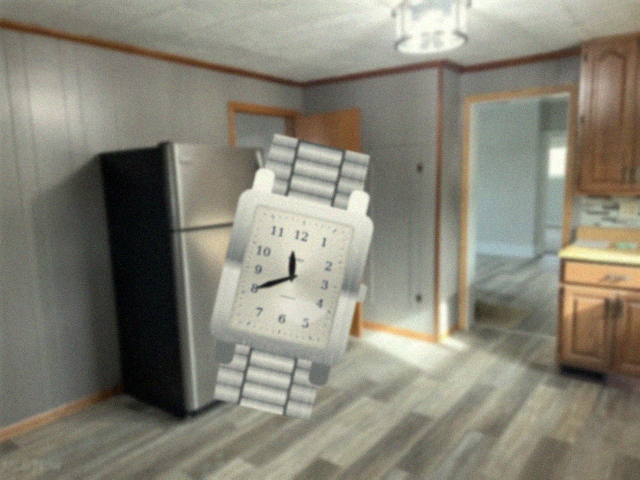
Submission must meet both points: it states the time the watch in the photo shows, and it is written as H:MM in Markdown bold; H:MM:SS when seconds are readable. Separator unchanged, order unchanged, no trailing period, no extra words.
**11:40**
